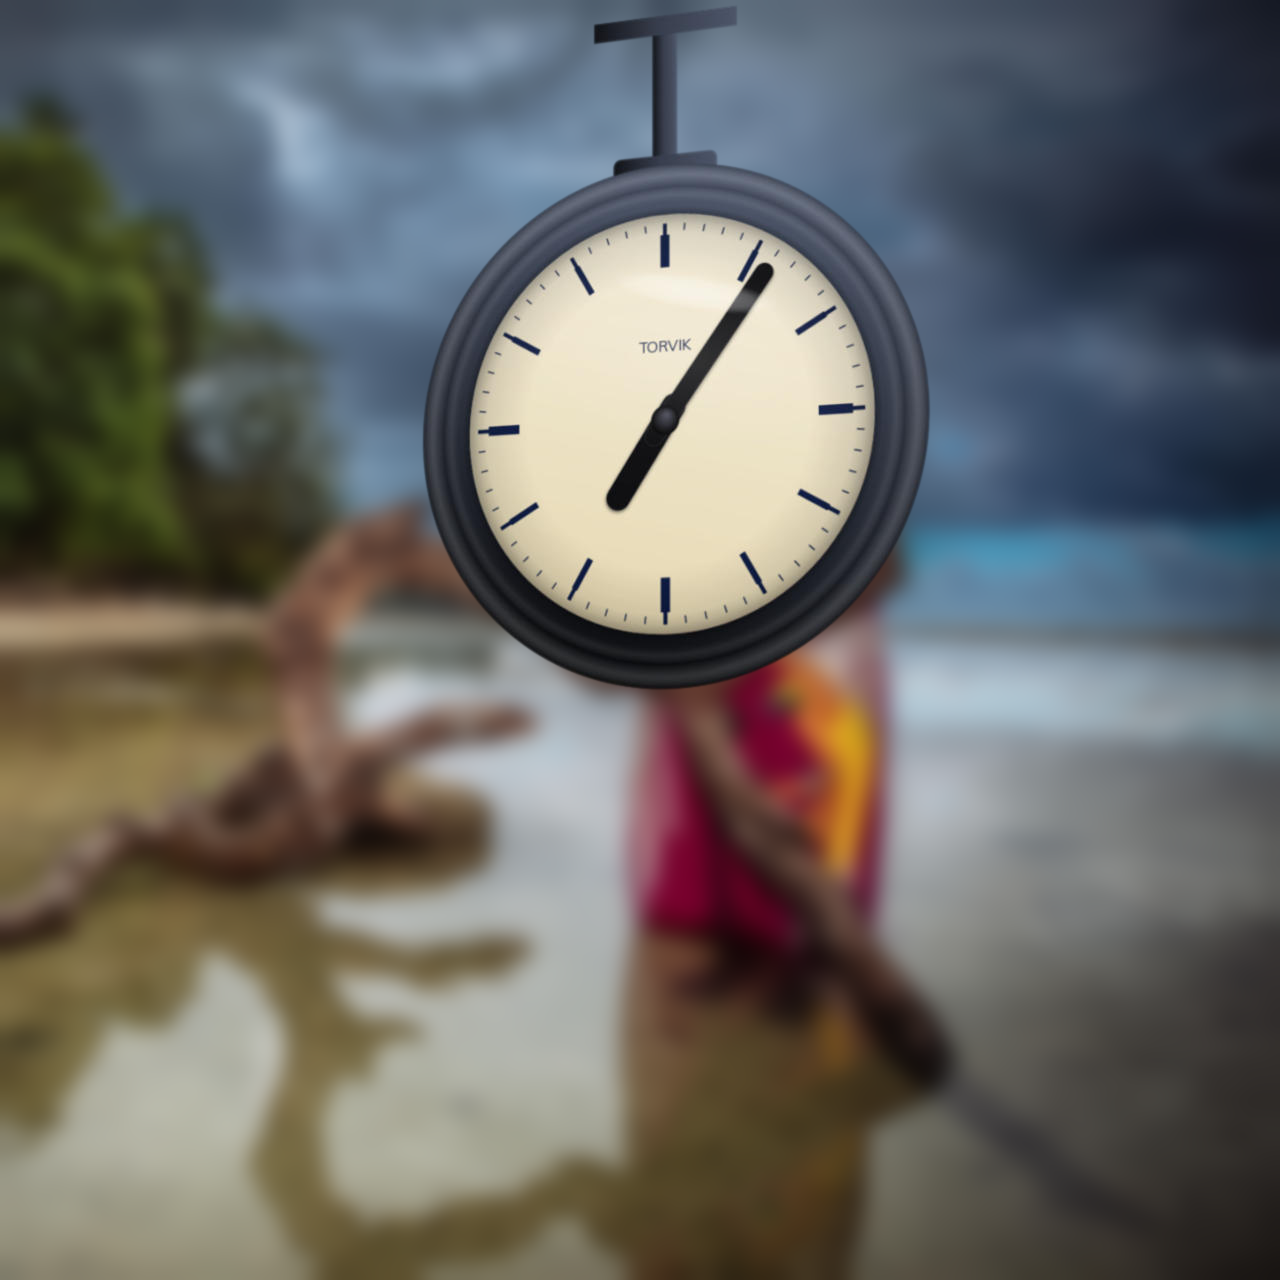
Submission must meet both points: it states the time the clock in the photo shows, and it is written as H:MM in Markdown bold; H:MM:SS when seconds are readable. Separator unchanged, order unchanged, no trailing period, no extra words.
**7:06**
